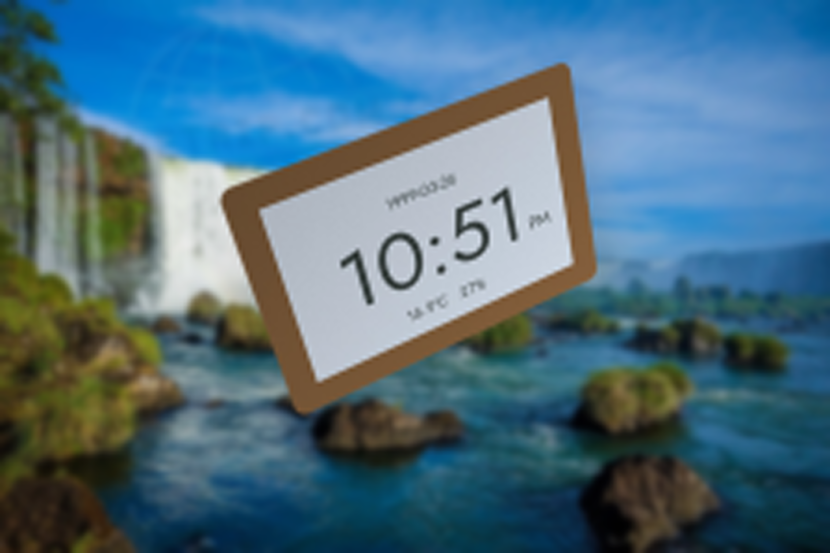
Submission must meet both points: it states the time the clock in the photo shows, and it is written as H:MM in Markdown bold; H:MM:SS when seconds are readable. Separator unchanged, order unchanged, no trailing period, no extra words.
**10:51**
